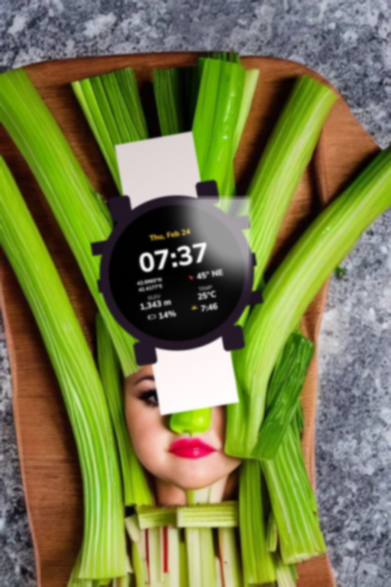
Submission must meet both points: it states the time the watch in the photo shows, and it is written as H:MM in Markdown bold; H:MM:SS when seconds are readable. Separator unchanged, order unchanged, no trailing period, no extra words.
**7:37**
